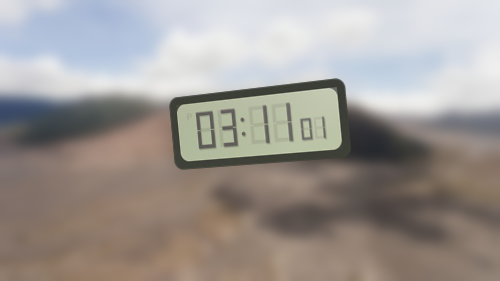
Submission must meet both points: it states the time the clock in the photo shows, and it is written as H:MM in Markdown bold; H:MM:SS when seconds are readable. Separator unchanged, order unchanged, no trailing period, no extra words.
**3:11:01**
